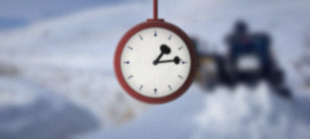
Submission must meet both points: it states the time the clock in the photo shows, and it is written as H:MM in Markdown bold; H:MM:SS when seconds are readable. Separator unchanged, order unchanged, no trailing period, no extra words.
**1:14**
